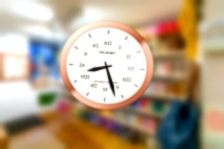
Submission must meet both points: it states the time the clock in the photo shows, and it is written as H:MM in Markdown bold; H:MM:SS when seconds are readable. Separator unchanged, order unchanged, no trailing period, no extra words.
**8:27**
